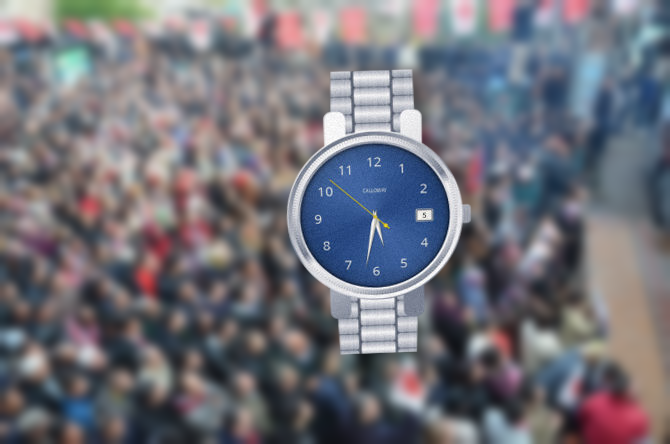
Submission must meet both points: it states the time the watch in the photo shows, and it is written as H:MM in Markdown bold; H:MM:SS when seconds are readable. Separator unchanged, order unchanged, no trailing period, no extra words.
**5:31:52**
